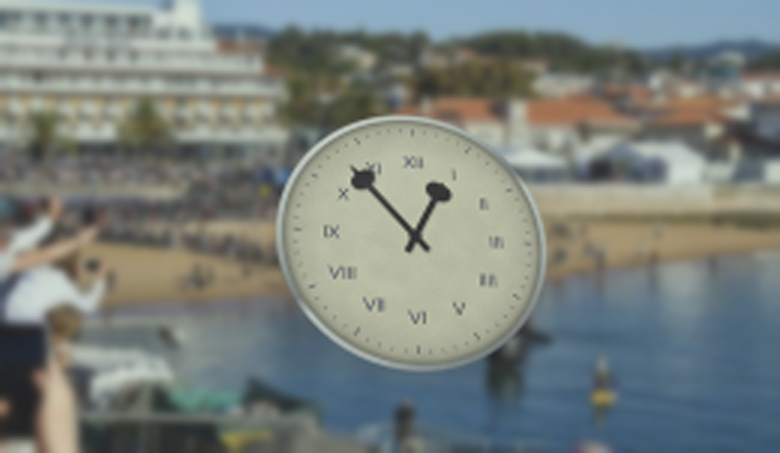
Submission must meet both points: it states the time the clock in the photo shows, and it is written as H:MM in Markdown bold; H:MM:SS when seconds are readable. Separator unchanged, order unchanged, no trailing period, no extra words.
**12:53**
